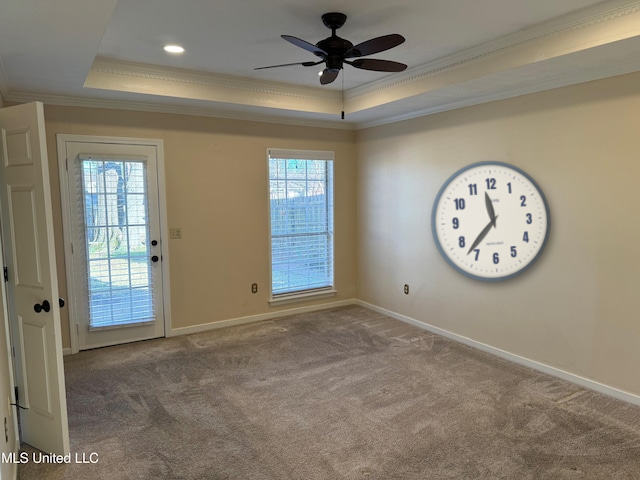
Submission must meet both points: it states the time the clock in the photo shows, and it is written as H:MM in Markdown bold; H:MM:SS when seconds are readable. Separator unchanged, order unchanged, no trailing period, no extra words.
**11:37**
